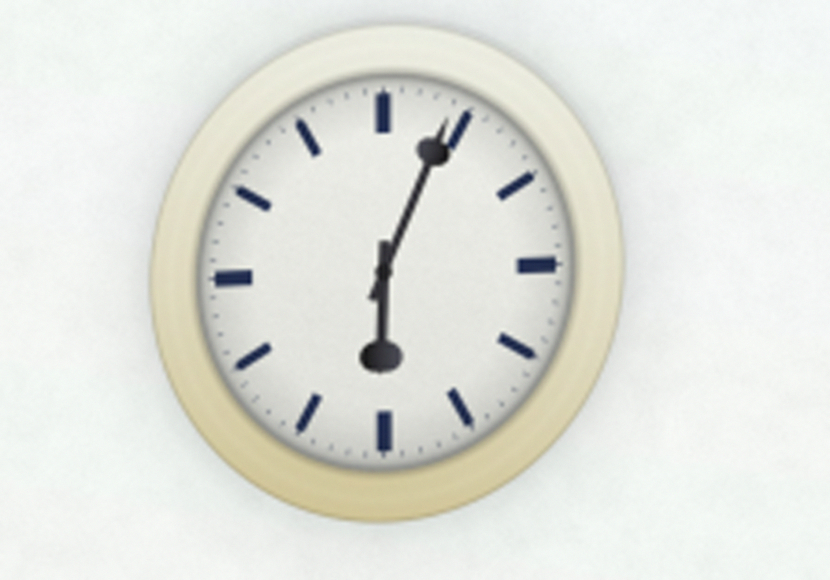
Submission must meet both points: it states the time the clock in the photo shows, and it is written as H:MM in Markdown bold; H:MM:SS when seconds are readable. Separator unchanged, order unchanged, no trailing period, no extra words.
**6:04**
